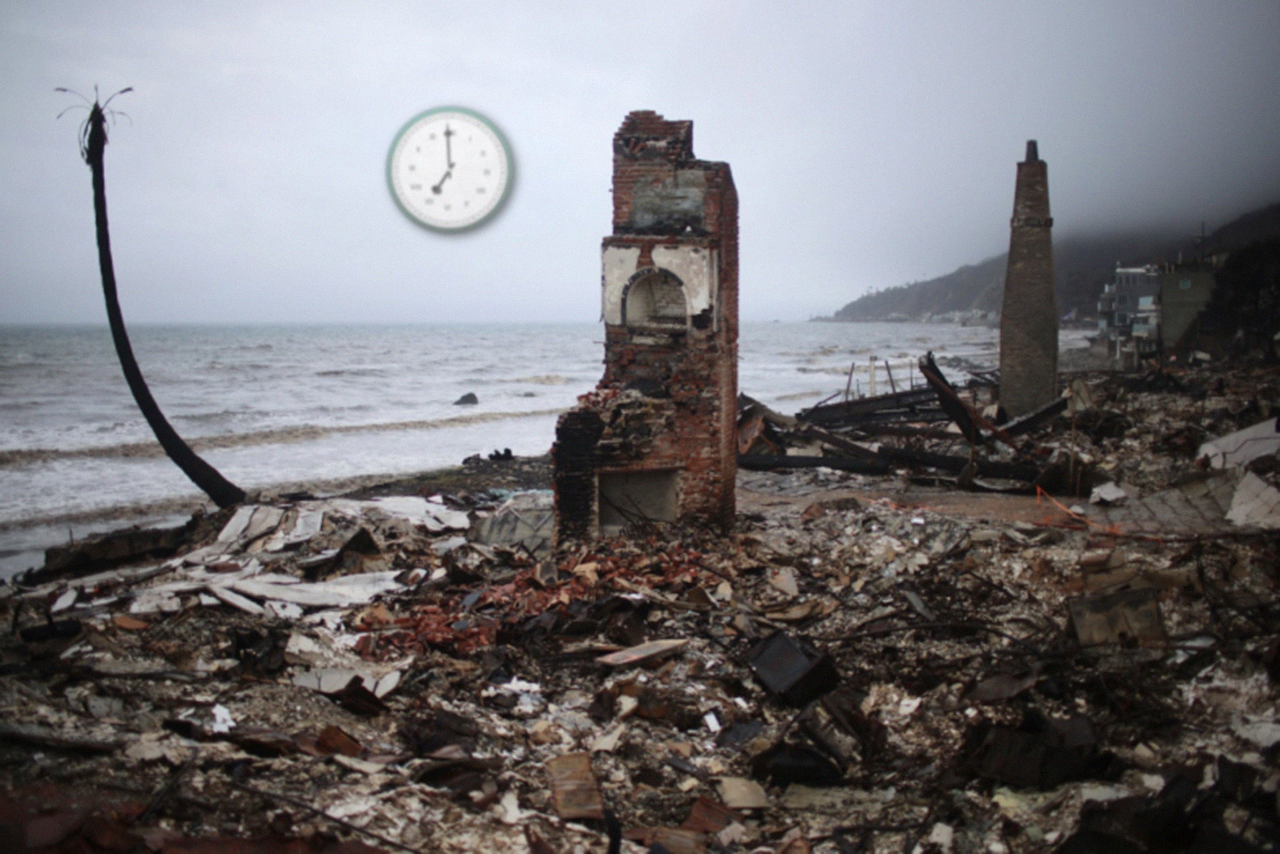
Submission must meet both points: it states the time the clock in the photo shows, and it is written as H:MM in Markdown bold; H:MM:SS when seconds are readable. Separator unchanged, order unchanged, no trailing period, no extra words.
**6:59**
